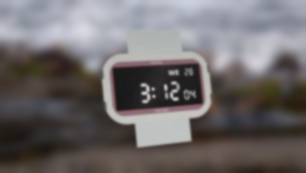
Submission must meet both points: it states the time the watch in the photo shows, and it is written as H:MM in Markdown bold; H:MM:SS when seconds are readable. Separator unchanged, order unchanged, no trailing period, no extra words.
**3:12**
